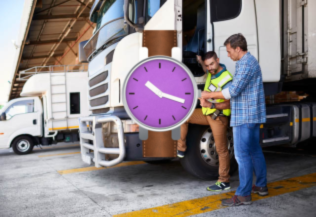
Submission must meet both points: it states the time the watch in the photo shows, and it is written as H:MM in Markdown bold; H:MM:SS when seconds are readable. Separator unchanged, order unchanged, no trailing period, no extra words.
**10:18**
